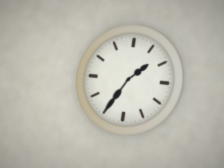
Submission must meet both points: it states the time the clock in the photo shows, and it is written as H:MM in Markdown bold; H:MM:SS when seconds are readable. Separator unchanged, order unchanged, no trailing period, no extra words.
**1:35**
